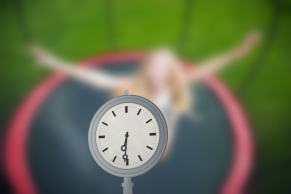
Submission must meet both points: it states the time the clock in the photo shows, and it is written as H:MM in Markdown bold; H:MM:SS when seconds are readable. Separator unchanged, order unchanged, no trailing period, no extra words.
**6:31**
